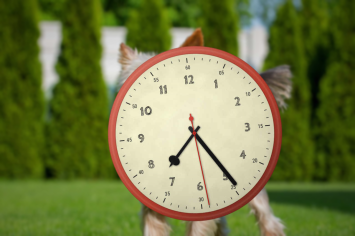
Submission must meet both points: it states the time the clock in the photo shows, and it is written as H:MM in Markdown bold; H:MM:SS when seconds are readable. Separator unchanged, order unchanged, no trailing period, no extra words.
**7:24:29**
